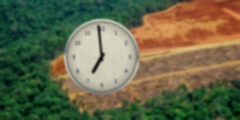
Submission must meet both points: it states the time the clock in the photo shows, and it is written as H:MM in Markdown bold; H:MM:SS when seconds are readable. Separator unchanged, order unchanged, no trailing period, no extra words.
**6:59**
